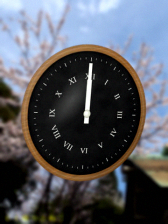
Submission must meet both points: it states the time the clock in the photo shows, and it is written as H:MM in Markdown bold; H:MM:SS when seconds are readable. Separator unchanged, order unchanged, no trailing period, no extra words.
**12:00**
